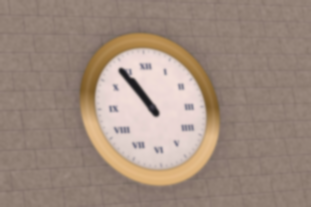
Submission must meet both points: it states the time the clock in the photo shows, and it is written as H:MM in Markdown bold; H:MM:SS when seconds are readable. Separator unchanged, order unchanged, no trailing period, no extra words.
**10:54**
